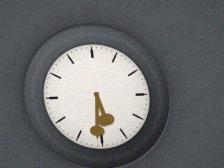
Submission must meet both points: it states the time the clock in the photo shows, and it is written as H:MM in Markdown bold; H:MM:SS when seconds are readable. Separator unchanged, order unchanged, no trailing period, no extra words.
**5:31**
